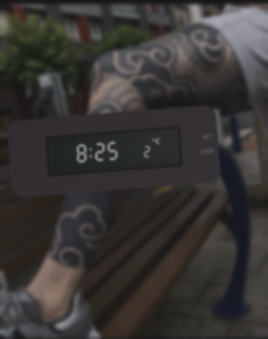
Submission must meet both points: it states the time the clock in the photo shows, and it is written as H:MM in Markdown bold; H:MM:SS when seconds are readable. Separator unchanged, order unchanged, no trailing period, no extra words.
**8:25**
